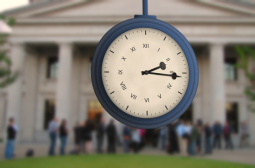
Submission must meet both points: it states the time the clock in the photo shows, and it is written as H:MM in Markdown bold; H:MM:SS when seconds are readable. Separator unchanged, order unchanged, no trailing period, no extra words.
**2:16**
